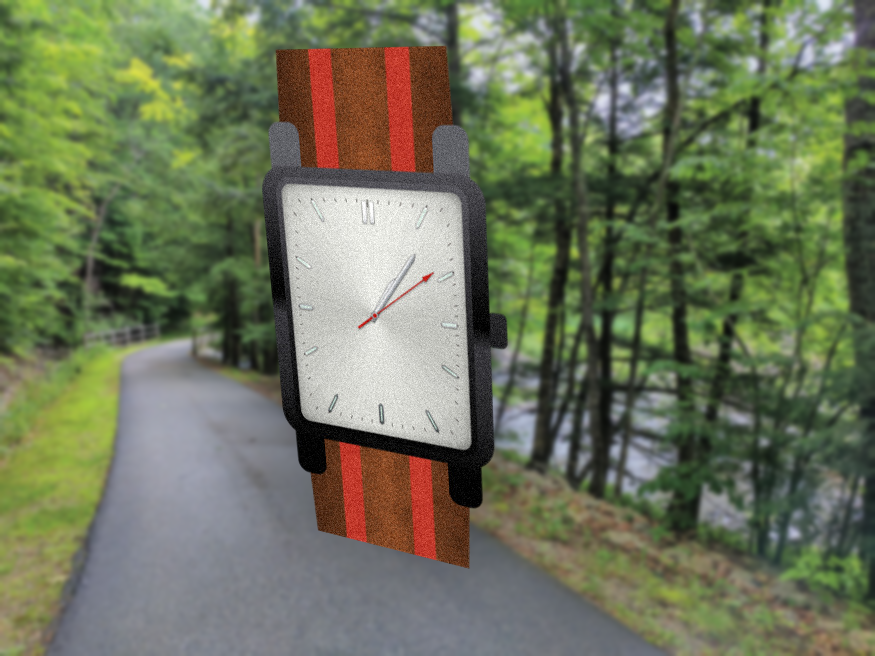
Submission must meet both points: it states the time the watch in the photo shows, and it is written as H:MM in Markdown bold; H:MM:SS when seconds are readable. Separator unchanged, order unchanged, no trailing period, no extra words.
**1:06:09**
